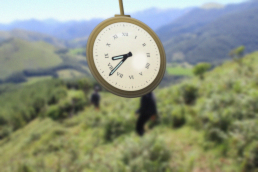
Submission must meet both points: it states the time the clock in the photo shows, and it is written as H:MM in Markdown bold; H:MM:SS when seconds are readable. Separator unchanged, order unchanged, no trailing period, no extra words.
**8:38**
